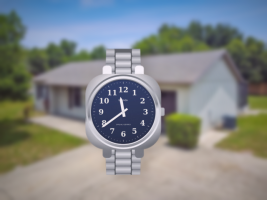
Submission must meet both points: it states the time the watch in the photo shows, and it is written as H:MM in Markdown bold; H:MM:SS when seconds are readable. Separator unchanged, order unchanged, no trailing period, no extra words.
**11:39**
